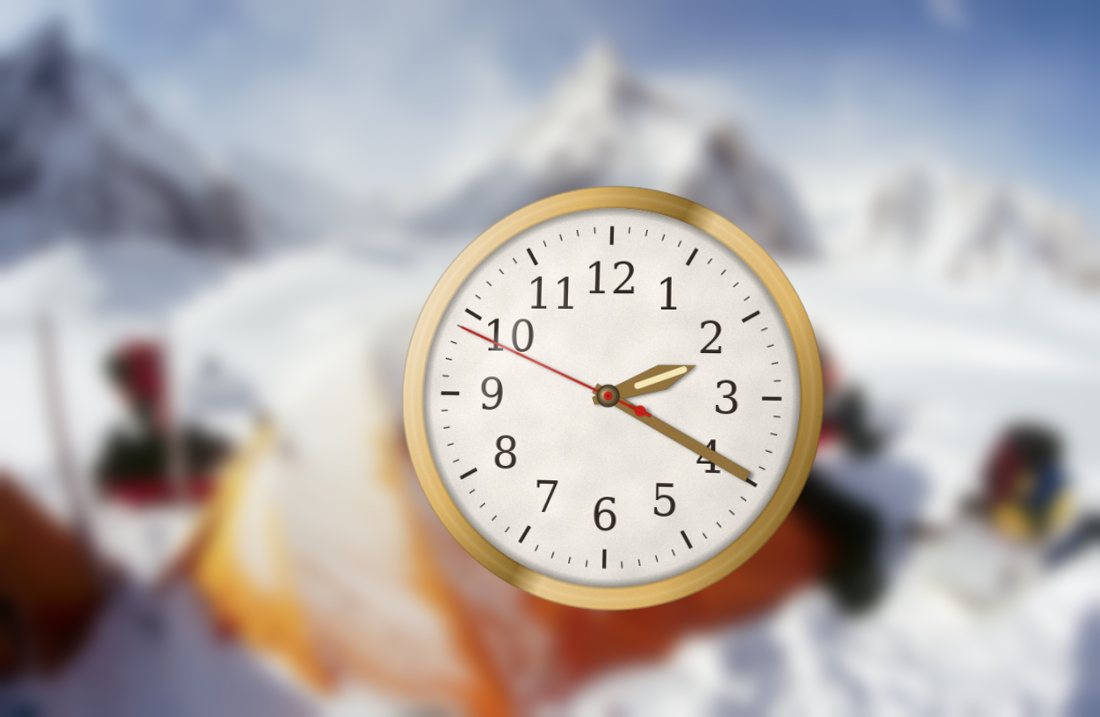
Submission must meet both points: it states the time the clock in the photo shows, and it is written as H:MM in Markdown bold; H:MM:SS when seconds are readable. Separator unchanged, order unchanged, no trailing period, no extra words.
**2:19:49**
